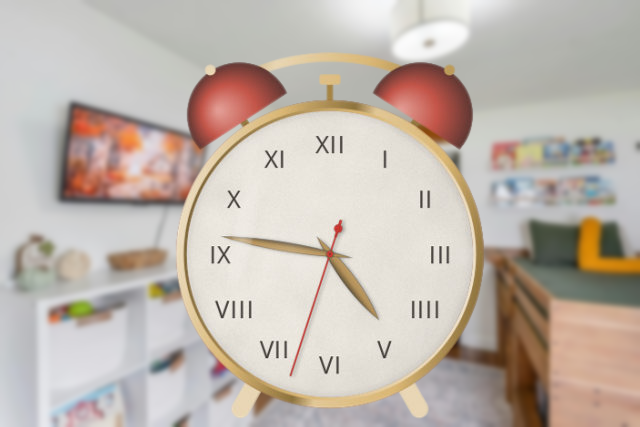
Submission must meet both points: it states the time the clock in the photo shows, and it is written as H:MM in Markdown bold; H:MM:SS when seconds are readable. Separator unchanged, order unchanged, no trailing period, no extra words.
**4:46:33**
